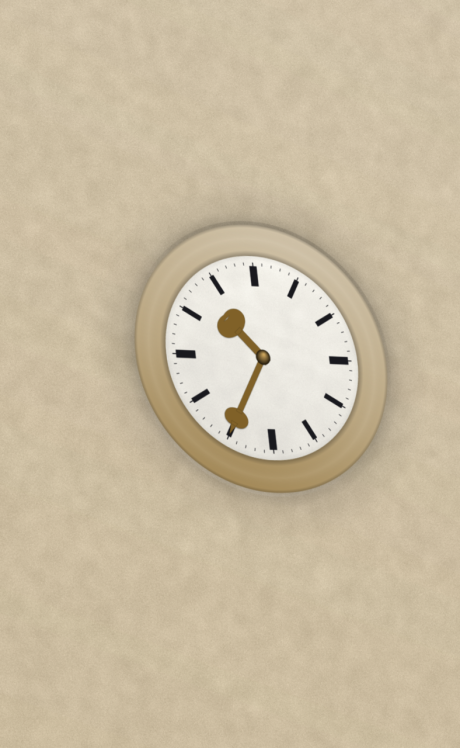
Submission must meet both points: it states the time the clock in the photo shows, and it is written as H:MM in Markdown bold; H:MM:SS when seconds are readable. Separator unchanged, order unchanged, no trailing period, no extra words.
**10:35**
